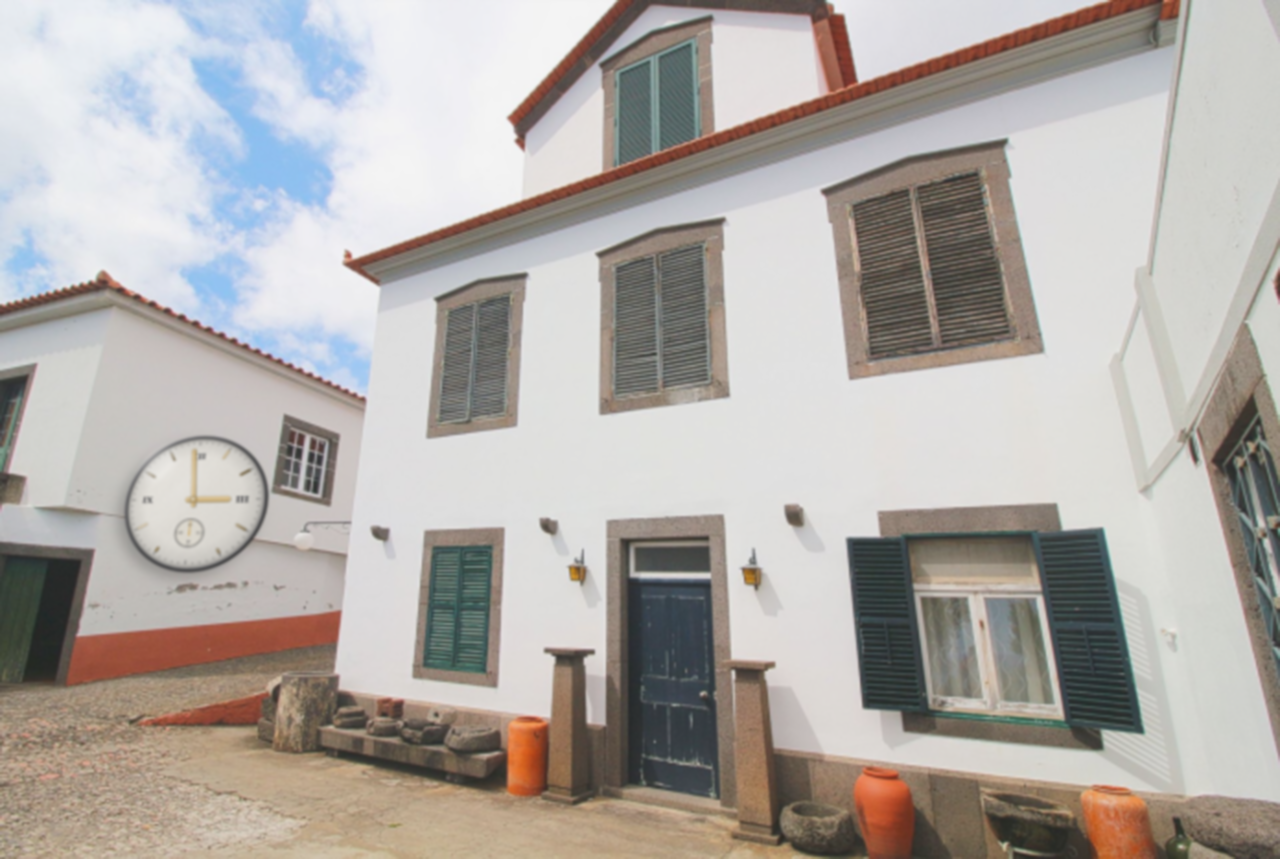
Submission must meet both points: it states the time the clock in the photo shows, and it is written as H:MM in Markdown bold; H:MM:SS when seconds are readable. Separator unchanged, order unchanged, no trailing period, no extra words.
**2:59**
